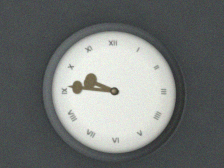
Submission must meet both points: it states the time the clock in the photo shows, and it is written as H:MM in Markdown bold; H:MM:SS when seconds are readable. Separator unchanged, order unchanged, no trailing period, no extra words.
**9:46**
